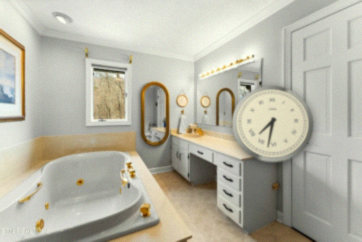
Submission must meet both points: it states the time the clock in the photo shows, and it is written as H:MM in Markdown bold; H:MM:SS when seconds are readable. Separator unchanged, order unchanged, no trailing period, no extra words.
**7:32**
